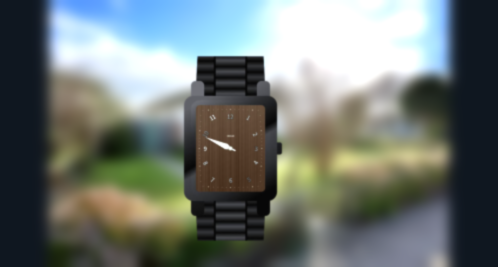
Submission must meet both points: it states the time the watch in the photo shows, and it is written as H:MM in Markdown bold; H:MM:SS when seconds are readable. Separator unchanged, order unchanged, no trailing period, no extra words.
**9:49**
